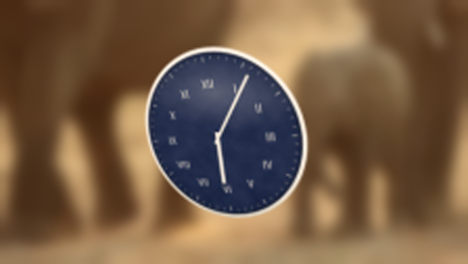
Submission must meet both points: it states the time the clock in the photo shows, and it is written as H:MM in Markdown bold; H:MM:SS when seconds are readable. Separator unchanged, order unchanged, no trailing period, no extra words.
**6:06**
